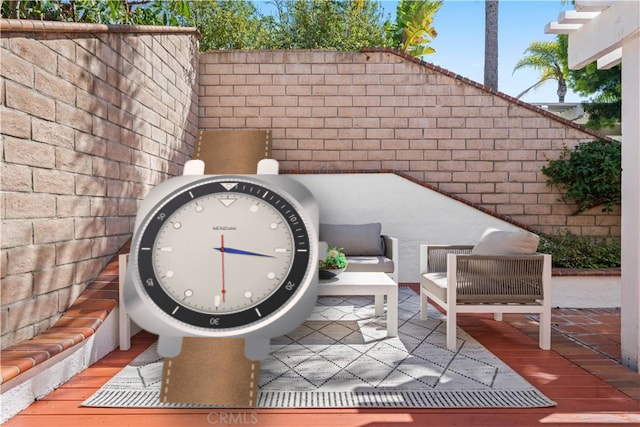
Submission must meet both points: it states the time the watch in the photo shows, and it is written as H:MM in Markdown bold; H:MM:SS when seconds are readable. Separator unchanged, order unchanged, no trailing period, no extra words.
**3:16:29**
